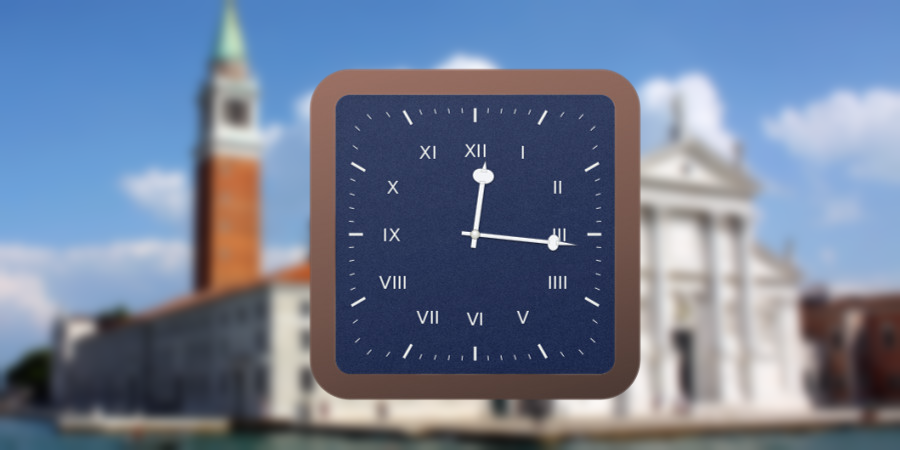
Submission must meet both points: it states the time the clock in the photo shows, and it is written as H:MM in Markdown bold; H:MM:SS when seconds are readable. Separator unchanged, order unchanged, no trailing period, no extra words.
**12:16**
